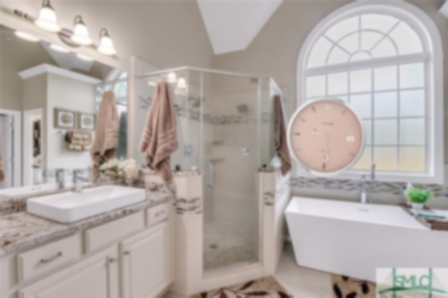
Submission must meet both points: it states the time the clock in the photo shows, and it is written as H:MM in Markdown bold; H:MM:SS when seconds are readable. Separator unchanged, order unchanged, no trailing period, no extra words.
**9:29**
